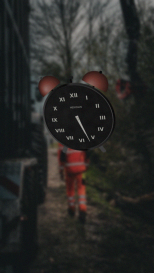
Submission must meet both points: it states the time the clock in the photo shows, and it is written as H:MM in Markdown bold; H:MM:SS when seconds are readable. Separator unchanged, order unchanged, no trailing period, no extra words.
**5:27**
